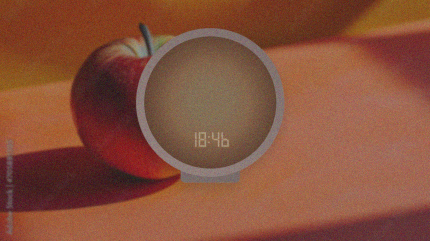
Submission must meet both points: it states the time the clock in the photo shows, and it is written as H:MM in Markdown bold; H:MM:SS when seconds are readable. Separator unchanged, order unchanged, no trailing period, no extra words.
**18:46**
